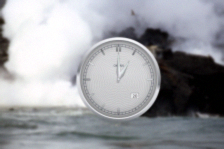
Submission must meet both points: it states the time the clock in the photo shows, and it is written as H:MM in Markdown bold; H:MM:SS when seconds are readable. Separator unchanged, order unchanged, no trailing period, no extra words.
**1:00**
